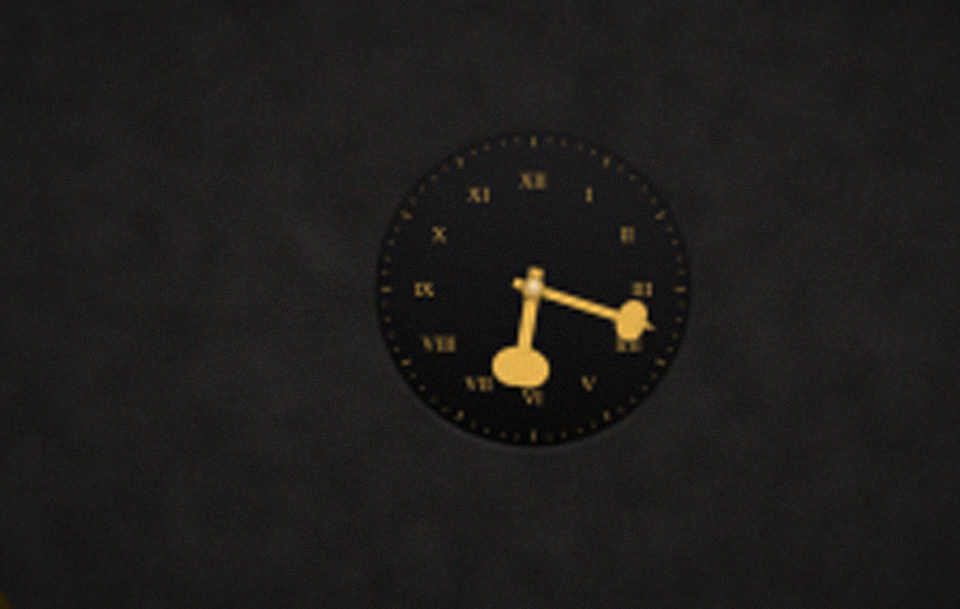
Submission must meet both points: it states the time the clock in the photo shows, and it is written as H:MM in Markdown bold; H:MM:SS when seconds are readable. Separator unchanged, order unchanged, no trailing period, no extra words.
**6:18**
